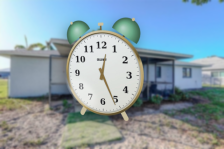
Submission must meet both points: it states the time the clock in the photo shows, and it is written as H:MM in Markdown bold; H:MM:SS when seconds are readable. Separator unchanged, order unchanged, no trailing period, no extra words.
**12:26**
